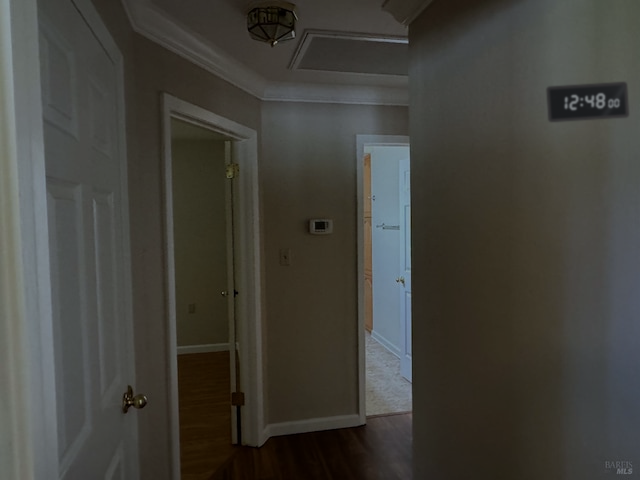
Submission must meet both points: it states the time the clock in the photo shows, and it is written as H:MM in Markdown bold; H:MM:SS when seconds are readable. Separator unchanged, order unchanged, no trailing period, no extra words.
**12:48**
